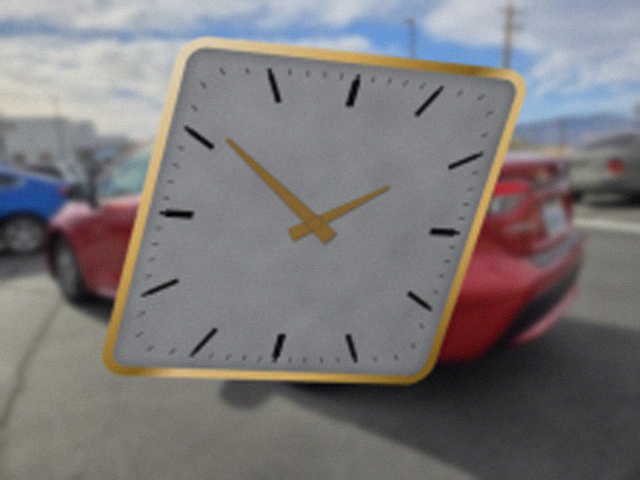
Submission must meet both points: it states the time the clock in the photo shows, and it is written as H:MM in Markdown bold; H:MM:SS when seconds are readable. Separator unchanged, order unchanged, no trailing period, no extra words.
**1:51**
